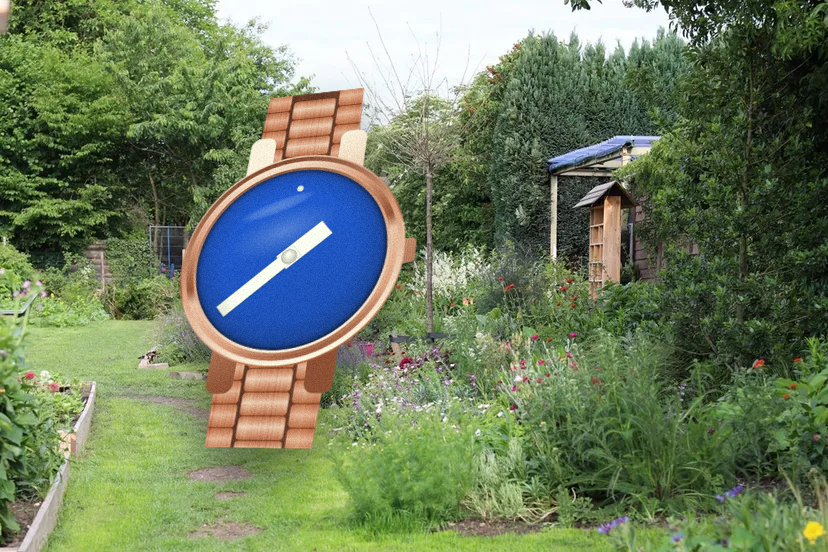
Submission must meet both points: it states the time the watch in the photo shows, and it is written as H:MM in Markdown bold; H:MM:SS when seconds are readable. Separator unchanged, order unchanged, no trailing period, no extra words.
**1:38**
